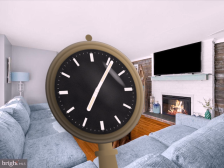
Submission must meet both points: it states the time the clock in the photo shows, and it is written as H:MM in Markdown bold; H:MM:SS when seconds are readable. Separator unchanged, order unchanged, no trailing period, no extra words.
**7:06**
